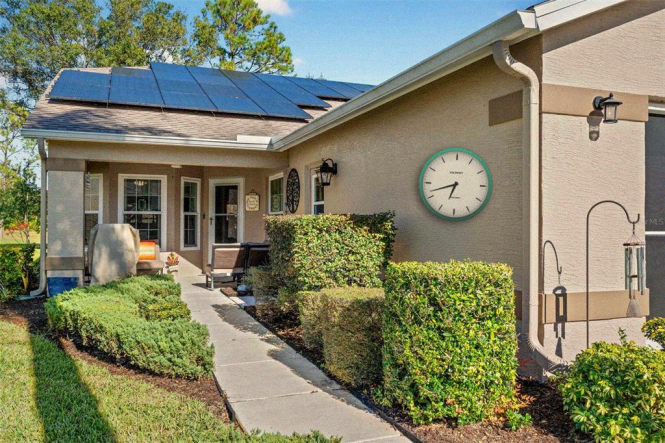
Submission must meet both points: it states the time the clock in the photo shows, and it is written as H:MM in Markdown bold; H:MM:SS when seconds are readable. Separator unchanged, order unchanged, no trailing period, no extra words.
**6:42**
